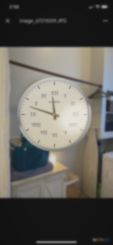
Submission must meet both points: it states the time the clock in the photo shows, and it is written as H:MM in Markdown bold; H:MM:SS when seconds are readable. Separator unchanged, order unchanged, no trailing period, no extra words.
**11:48**
